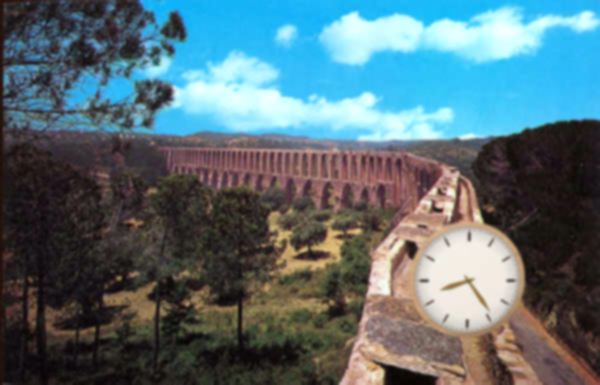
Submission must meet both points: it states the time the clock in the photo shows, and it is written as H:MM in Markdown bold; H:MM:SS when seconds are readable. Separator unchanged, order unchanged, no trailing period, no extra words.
**8:24**
